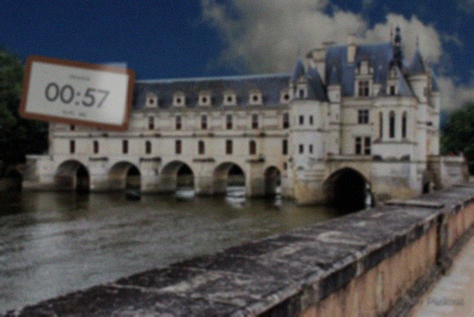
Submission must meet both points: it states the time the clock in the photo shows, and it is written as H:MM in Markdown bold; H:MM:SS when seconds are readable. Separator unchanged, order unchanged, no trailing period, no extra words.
**0:57**
